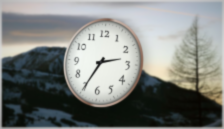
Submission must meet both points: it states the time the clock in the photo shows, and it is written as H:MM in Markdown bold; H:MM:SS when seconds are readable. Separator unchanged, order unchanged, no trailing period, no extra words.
**2:35**
